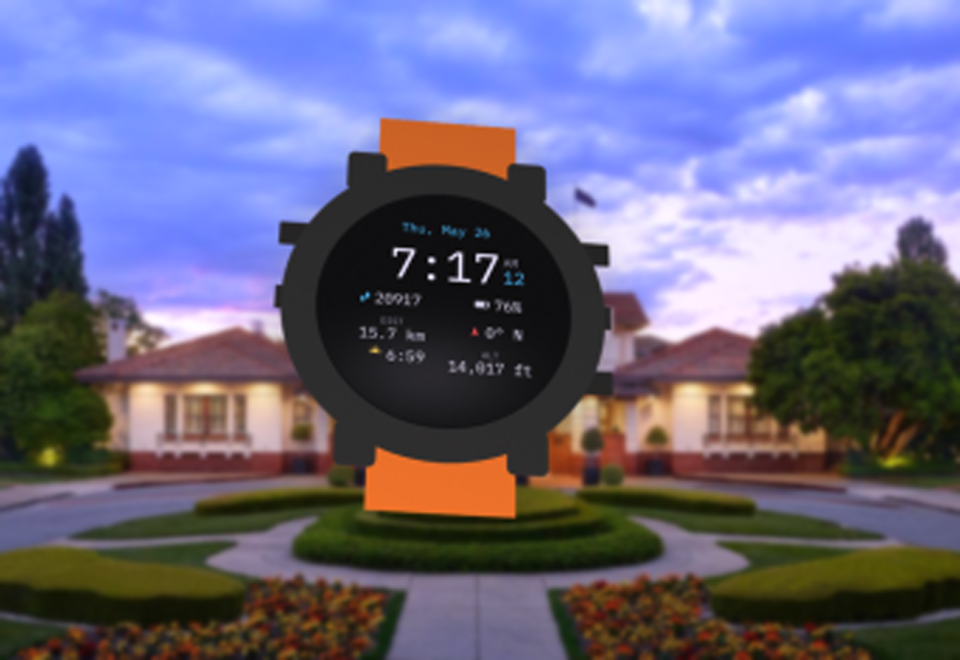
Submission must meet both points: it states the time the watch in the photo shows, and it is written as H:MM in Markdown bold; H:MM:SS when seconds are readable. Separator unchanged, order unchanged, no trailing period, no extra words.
**7:17**
